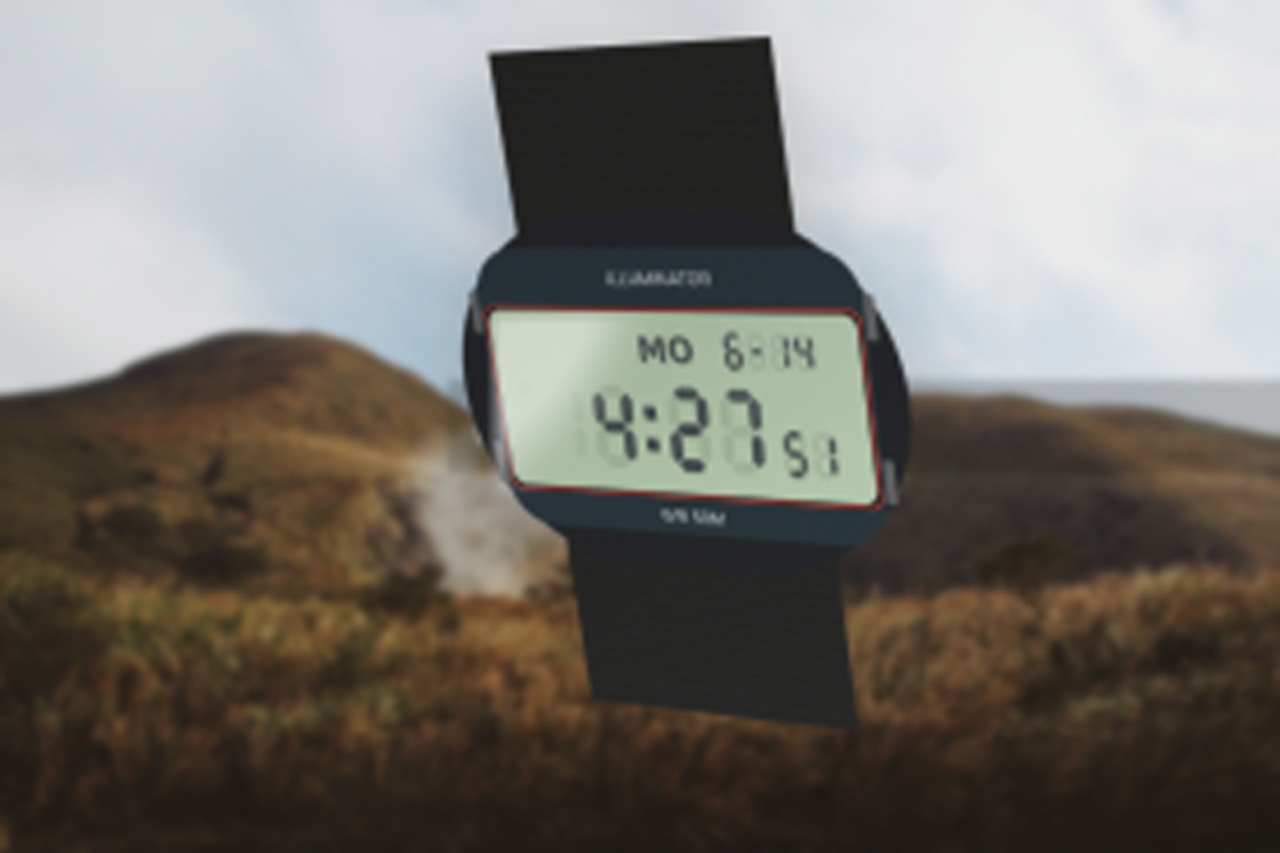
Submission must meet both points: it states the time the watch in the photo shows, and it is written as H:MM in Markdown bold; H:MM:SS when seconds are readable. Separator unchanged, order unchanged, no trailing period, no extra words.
**4:27:51**
